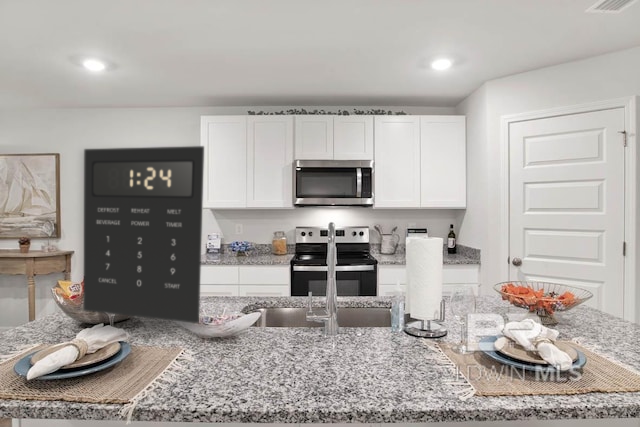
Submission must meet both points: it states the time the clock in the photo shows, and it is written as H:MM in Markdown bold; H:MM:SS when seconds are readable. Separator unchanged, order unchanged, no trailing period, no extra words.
**1:24**
